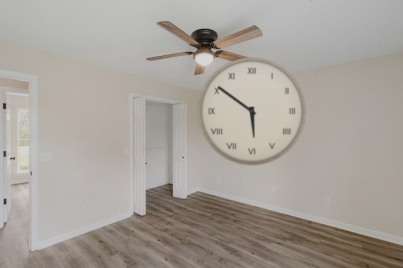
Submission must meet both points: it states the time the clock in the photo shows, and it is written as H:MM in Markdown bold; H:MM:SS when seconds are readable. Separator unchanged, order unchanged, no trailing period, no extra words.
**5:51**
